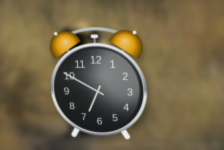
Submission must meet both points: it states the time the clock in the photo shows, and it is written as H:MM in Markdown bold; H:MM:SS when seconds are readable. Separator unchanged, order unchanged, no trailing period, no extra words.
**6:50**
